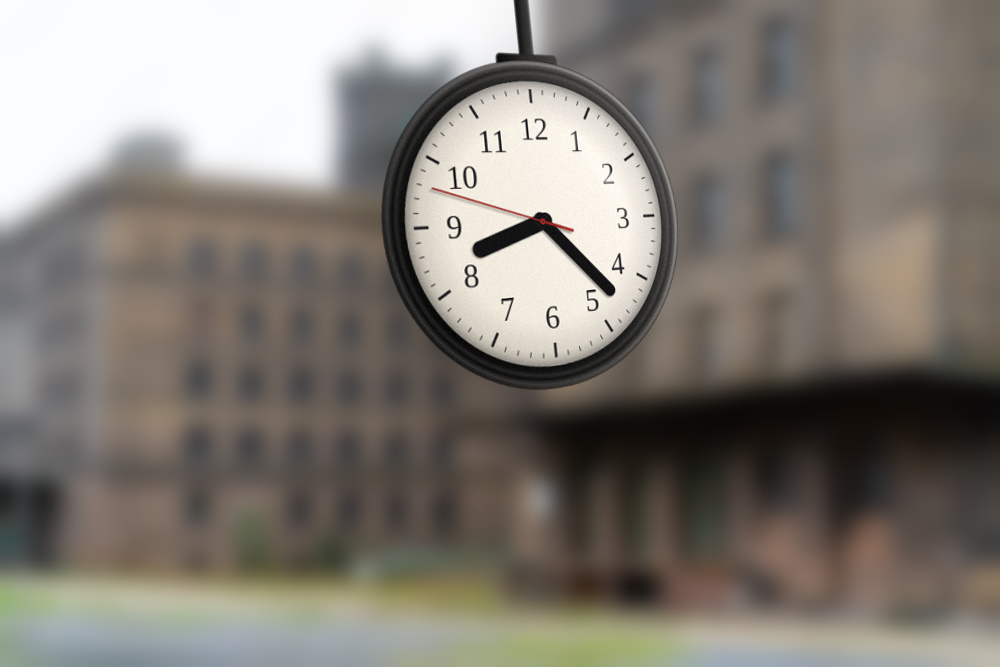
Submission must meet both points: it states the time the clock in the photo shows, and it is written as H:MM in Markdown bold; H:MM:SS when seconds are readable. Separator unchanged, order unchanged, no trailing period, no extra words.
**8:22:48**
